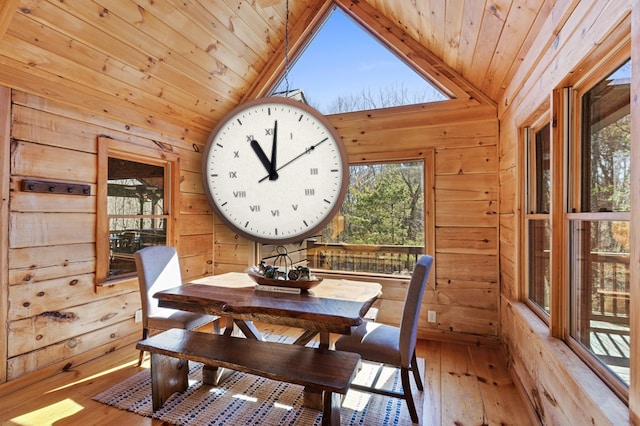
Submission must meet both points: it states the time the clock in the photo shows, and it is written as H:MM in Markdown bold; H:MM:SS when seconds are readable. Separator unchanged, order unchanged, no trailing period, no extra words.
**11:01:10**
